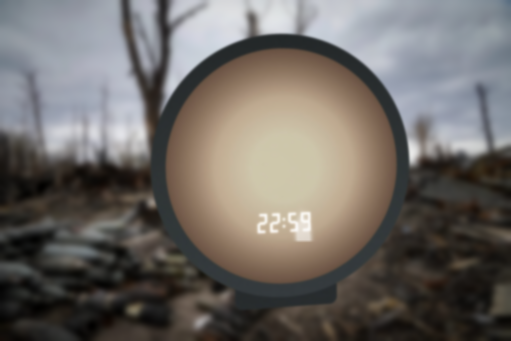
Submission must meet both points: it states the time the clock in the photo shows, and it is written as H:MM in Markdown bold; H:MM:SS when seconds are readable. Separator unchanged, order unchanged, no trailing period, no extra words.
**22:59**
